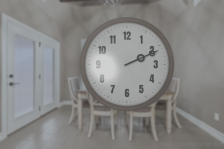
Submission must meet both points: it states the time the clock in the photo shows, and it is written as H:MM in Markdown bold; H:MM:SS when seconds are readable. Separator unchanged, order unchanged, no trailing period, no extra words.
**2:11**
